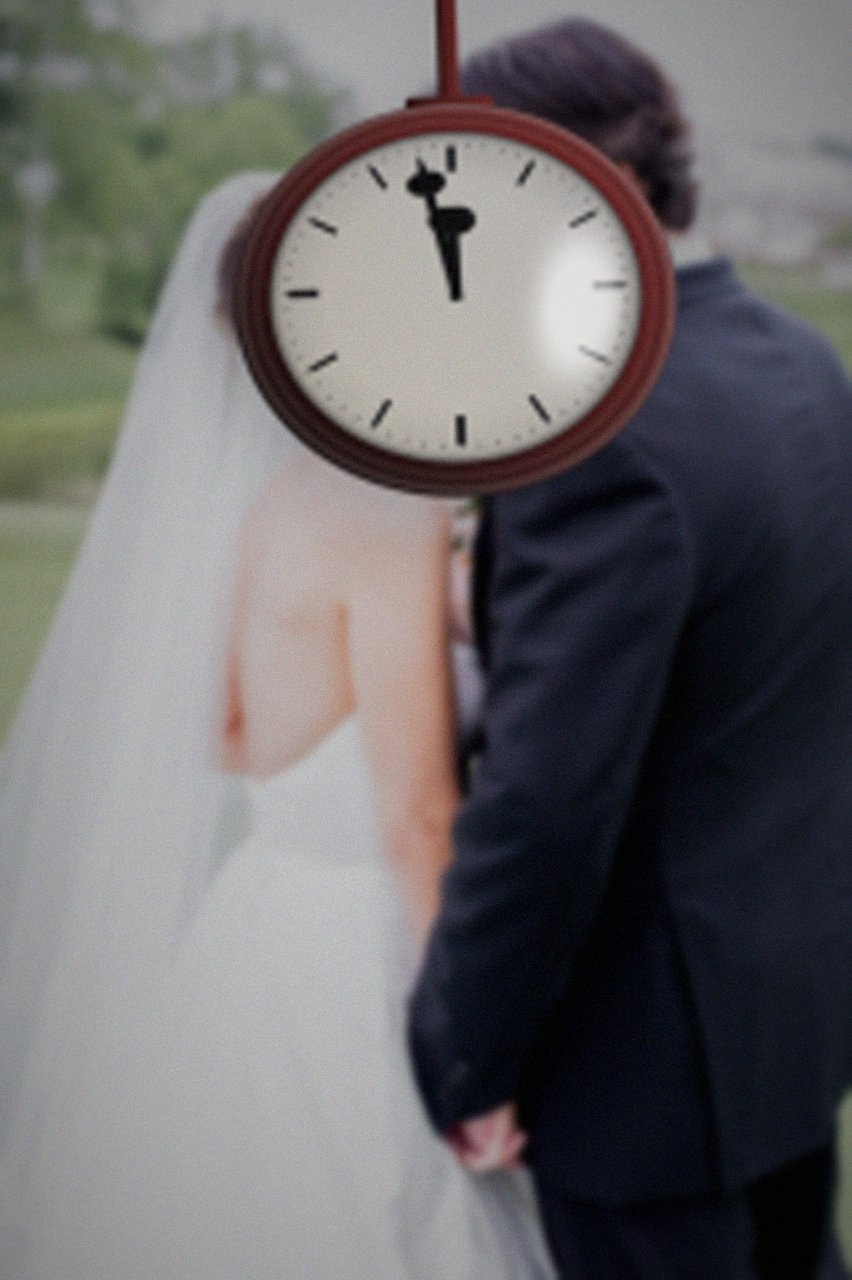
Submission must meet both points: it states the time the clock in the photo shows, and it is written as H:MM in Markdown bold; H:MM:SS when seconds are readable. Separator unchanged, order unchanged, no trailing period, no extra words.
**11:58**
